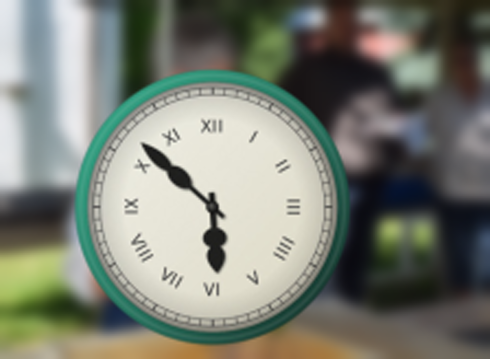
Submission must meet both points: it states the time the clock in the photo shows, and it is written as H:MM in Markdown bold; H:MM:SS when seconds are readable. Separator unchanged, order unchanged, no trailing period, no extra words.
**5:52**
